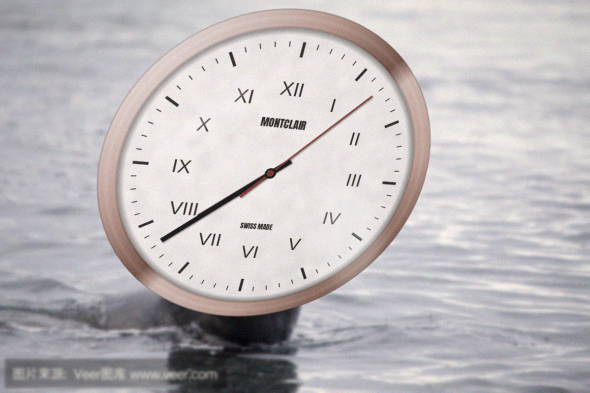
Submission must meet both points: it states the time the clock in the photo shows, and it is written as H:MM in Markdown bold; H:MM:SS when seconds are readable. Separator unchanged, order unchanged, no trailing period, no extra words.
**7:38:07**
